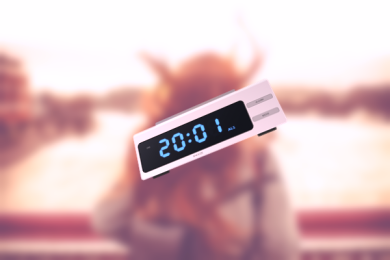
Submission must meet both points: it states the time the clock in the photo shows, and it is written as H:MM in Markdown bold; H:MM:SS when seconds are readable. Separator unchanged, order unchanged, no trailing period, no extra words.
**20:01**
